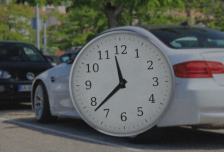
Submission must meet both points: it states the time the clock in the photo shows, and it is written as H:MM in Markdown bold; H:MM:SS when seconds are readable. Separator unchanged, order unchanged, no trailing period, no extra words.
**11:38**
